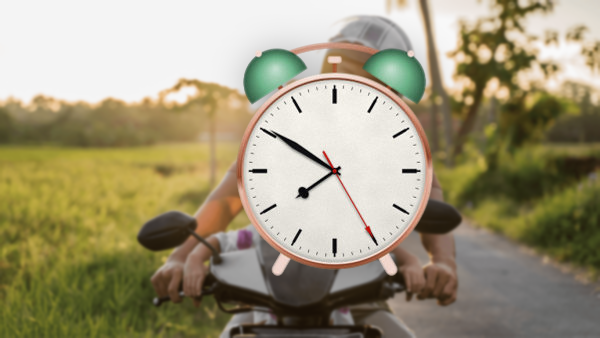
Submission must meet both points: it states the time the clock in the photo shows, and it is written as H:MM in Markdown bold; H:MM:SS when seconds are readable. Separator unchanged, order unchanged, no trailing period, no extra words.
**7:50:25**
